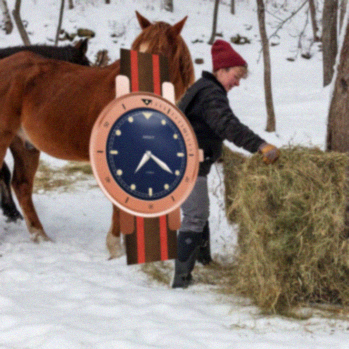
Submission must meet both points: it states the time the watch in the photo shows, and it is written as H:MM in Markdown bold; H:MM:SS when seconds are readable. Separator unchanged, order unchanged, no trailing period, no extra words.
**7:21**
